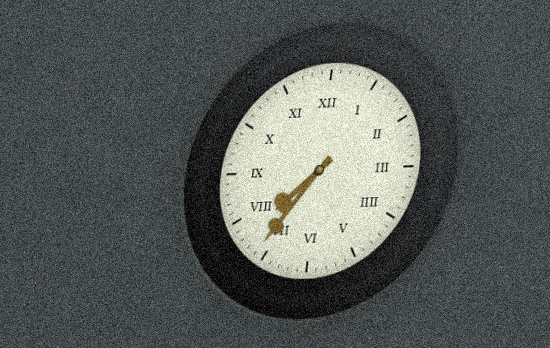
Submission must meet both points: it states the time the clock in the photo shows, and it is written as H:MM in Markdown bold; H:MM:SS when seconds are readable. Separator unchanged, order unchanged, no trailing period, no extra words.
**7:36**
